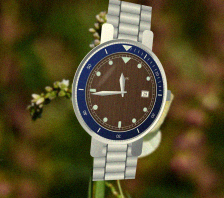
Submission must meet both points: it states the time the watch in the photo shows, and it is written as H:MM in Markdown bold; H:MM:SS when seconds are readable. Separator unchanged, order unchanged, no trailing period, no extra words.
**11:44**
